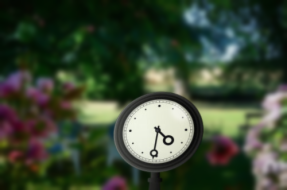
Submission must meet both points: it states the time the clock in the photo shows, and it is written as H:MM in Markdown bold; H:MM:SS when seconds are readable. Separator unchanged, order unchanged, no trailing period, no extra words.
**4:31**
